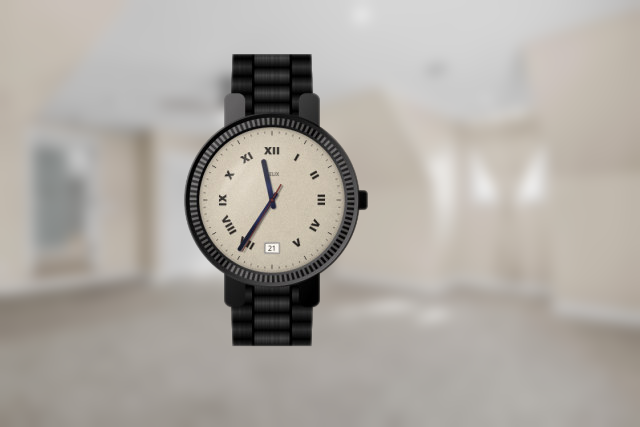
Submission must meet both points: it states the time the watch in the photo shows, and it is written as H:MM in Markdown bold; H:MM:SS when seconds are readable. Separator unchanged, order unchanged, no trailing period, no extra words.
**11:35:35**
